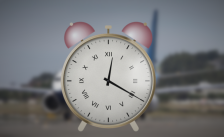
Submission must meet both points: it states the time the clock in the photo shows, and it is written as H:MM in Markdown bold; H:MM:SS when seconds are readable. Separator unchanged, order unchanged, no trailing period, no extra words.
**12:20**
